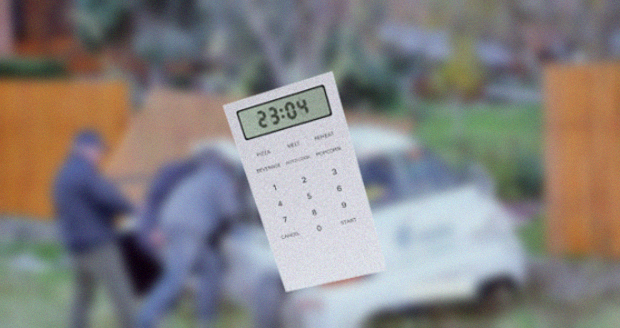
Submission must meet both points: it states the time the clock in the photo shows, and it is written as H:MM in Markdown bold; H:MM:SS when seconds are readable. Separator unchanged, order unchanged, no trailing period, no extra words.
**23:04**
